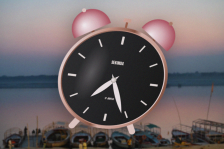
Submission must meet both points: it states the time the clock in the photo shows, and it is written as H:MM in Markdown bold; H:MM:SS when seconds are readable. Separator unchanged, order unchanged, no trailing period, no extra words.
**7:26**
